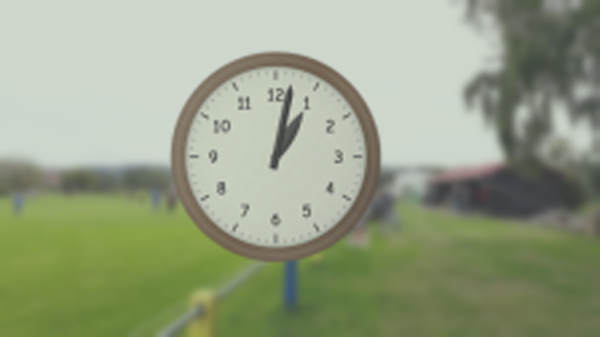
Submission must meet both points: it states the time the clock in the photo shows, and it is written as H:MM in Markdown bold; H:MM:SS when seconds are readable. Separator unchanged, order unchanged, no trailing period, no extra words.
**1:02**
